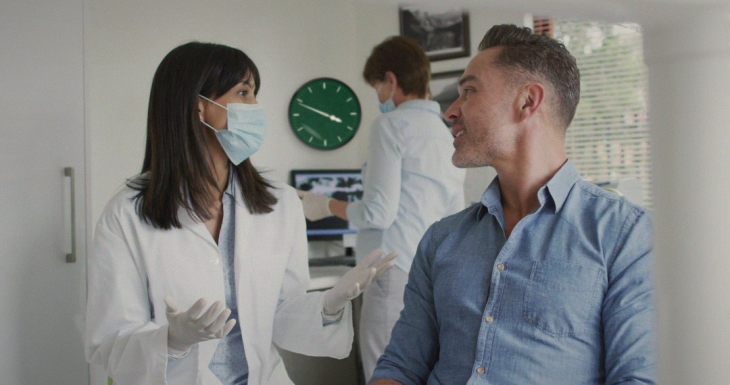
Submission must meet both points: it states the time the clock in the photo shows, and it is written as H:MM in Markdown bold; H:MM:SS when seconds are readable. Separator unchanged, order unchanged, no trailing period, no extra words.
**3:49**
